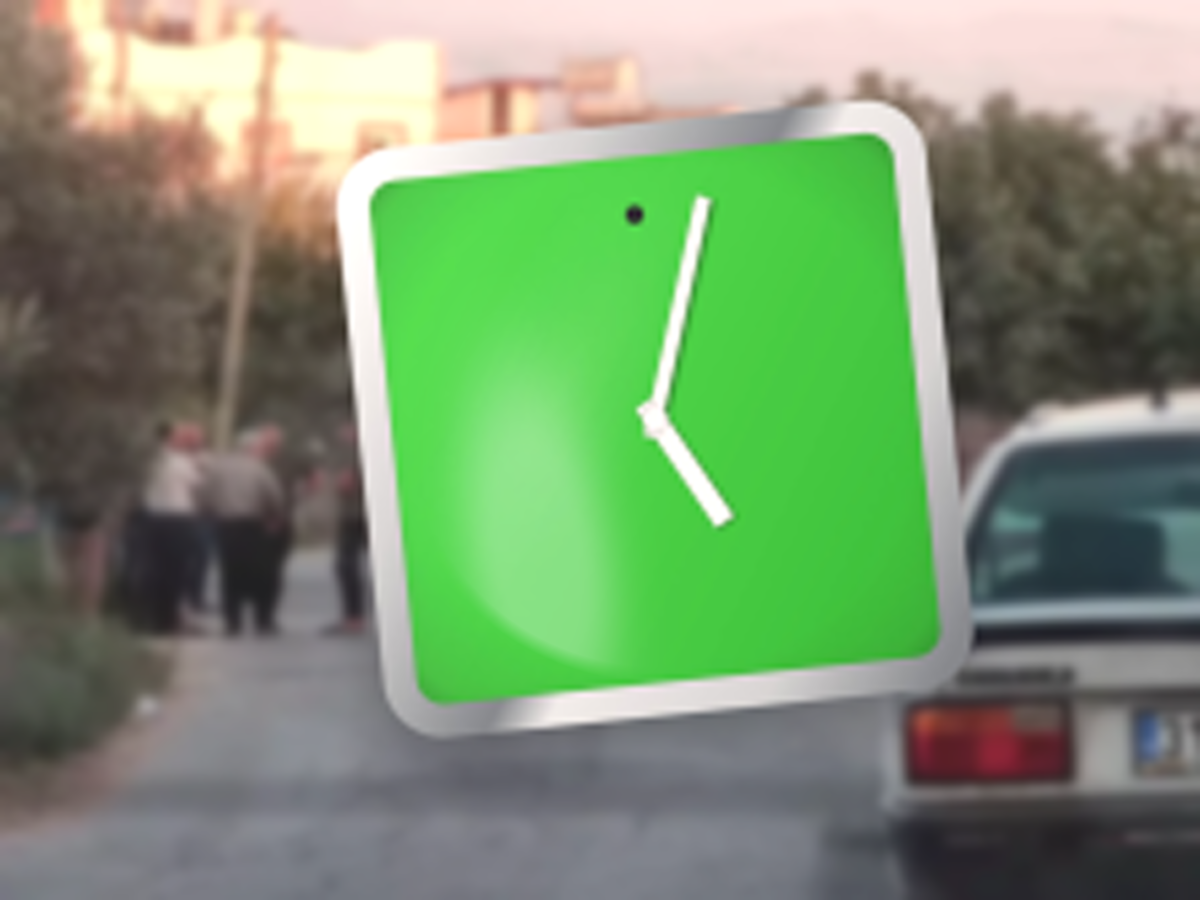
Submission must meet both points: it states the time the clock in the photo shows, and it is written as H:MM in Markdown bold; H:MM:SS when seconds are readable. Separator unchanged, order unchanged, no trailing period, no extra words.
**5:03**
